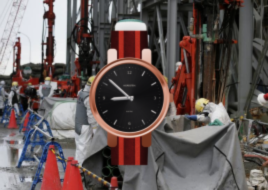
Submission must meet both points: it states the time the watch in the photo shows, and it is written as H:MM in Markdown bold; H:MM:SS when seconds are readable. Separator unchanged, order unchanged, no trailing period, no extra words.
**8:52**
